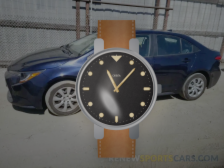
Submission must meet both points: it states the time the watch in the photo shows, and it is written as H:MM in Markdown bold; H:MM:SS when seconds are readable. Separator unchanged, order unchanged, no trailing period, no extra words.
**11:07**
